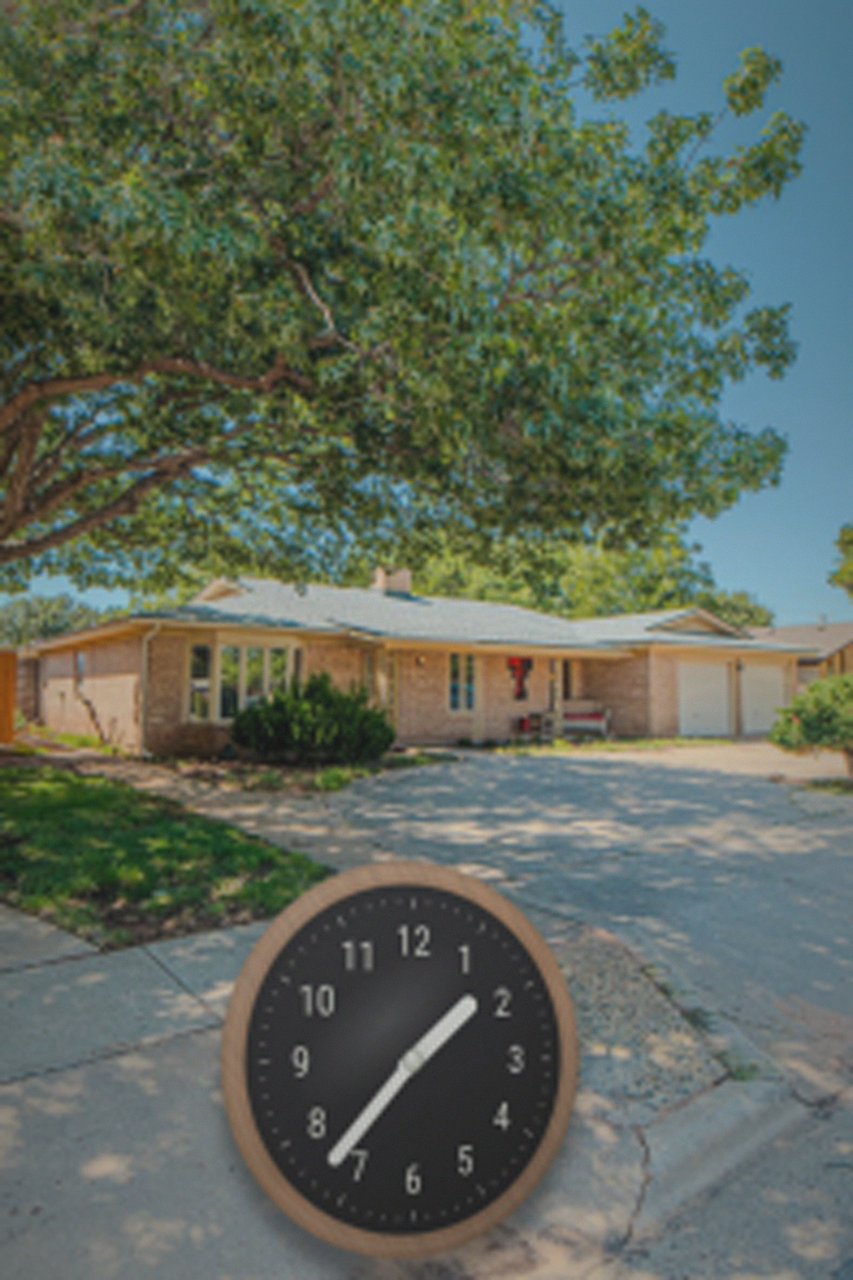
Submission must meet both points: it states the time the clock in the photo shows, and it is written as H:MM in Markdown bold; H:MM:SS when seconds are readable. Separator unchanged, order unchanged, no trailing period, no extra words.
**1:37**
